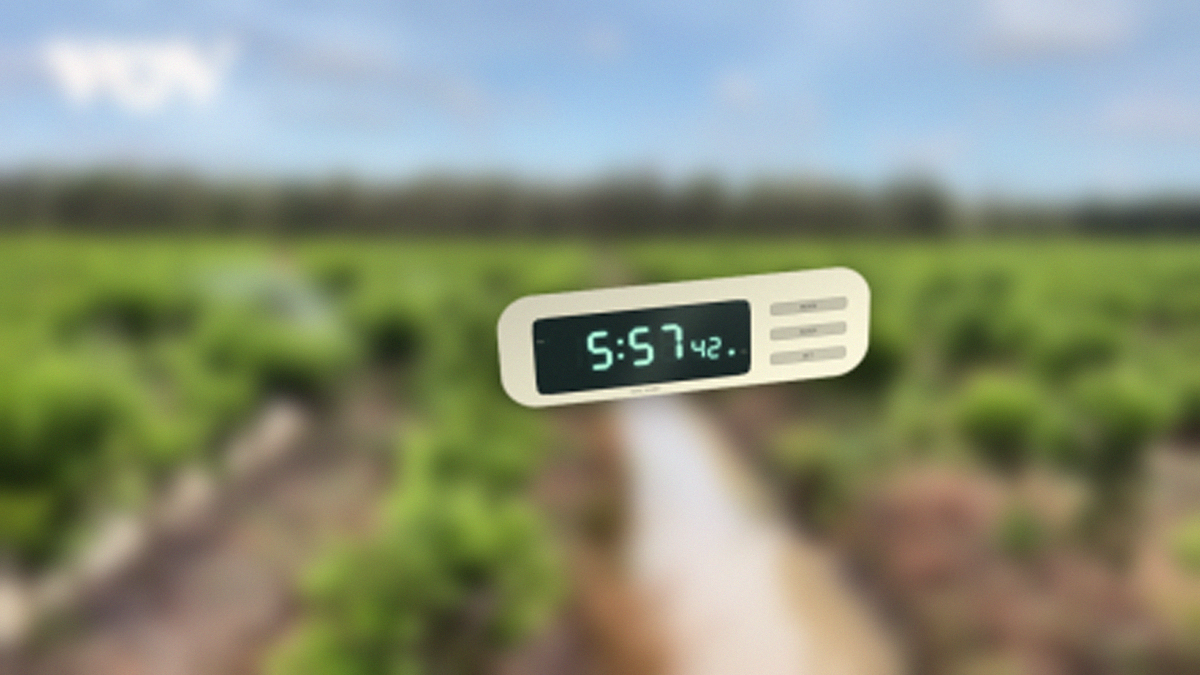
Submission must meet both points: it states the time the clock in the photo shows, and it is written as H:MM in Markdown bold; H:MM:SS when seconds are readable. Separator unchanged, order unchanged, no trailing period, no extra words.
**5:57:42**
